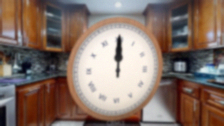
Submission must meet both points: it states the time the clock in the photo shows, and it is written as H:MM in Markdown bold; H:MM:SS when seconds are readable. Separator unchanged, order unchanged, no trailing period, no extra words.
**12:00**
